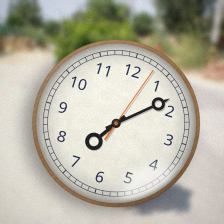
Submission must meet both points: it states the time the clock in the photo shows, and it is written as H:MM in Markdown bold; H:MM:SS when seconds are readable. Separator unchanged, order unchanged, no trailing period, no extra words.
**7:08:03**
